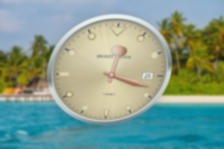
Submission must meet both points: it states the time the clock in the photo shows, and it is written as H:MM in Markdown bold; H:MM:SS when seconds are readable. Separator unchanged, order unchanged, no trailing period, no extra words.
**12:18**
